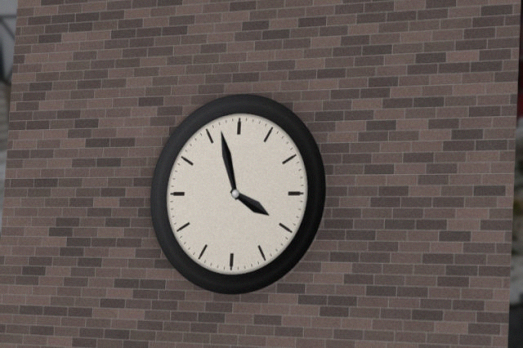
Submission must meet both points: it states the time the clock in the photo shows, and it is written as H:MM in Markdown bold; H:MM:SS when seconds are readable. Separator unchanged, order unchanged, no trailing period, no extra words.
**3:57**
